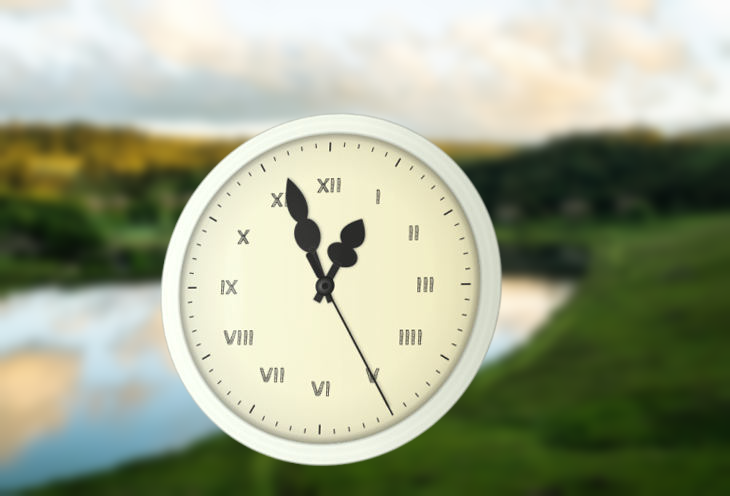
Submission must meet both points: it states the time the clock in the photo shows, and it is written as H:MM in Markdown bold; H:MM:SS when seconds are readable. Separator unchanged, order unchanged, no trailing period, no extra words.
**12:56:25**
